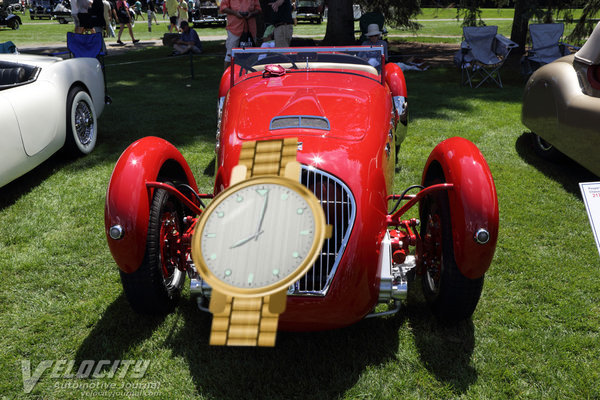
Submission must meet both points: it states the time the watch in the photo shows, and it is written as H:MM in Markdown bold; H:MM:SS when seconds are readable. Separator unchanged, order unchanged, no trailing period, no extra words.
**8:01**
